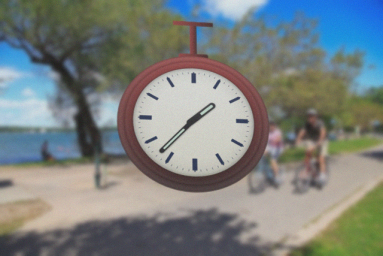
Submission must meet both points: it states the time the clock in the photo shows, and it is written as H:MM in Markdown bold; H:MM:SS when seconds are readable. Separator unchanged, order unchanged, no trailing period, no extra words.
**1:37**
